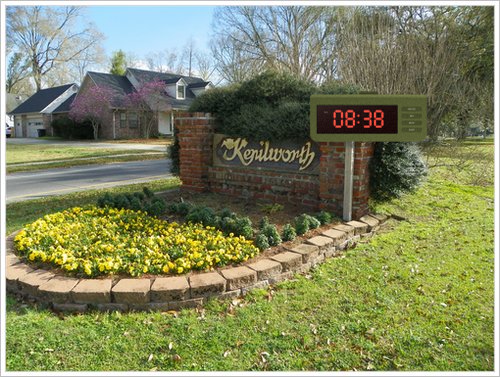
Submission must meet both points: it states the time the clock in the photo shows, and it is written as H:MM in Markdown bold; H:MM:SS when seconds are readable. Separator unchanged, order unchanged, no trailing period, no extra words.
**8:38**
